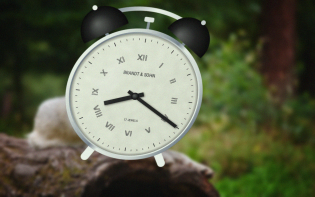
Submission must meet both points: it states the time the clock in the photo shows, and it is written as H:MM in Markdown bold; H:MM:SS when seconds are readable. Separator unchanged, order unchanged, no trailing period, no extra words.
**8:20**
